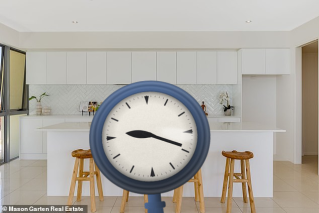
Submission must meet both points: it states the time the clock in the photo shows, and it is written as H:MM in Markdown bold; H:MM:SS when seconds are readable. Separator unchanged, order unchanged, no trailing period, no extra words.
**9:19**
